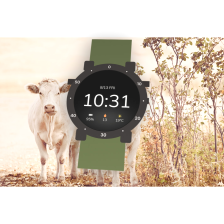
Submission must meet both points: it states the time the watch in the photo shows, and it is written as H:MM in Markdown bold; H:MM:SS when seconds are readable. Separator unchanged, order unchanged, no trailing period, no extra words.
**10:31**
